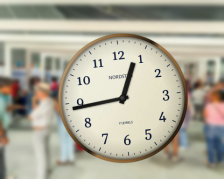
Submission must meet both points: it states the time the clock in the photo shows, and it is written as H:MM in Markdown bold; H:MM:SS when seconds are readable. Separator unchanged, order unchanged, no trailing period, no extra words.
**12:44**
